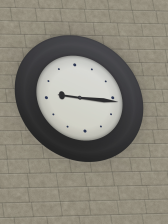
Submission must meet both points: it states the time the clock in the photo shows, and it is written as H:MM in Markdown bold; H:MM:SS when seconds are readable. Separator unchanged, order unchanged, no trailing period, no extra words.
**9:16**
